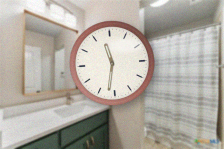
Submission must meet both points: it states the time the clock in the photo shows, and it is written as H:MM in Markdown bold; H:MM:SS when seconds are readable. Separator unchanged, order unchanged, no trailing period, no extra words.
**11:32**
